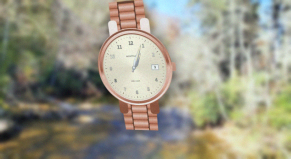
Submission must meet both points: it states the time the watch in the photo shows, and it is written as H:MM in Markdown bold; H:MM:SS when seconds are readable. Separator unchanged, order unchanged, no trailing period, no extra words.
**1:04**
